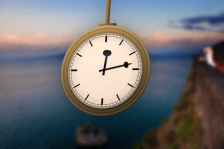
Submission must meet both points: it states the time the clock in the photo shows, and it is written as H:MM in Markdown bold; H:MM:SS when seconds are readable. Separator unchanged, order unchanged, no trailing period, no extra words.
**12:13**
